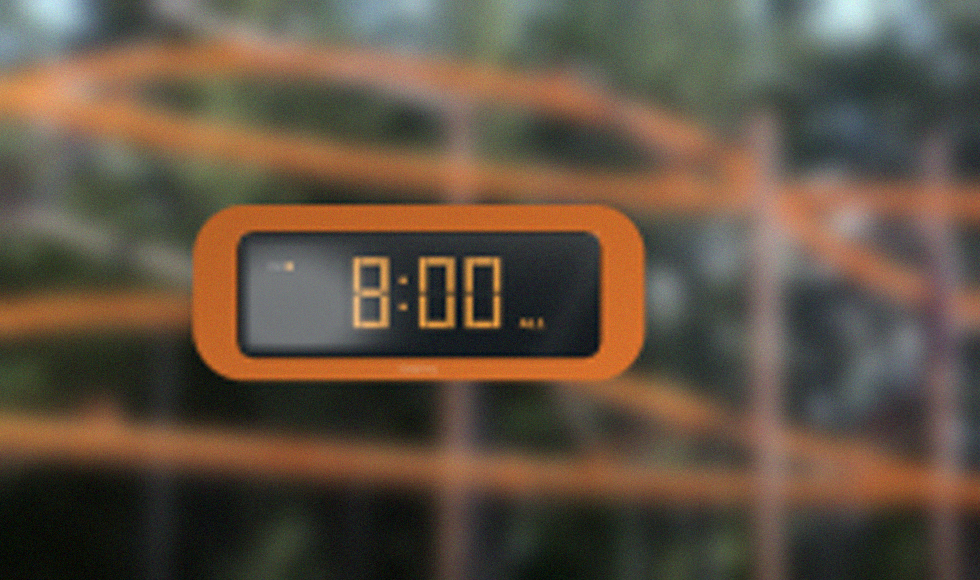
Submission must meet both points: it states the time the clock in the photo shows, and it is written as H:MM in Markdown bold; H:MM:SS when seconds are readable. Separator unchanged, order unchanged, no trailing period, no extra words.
**8:00**
